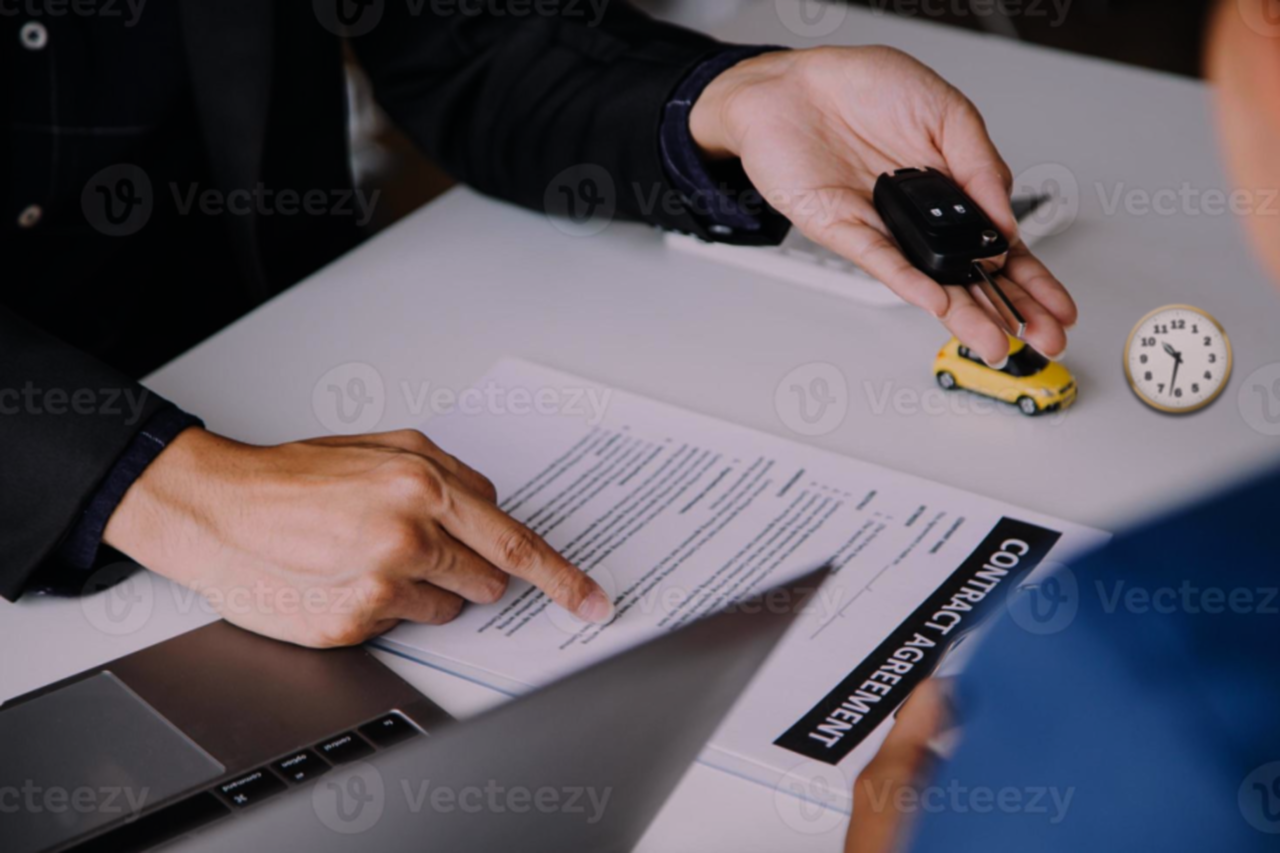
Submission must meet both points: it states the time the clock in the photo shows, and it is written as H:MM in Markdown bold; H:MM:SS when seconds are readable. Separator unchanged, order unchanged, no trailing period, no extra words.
**10:32**
